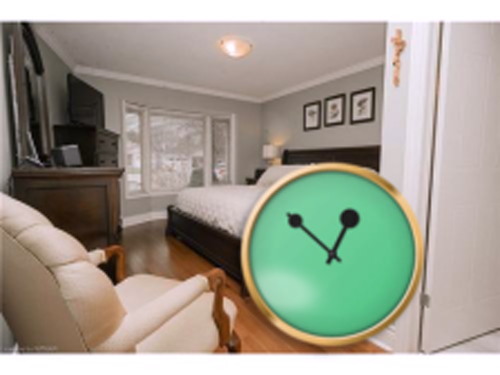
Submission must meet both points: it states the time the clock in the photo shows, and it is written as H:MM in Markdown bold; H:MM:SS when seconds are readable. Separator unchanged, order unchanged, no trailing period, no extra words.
**12:52**
